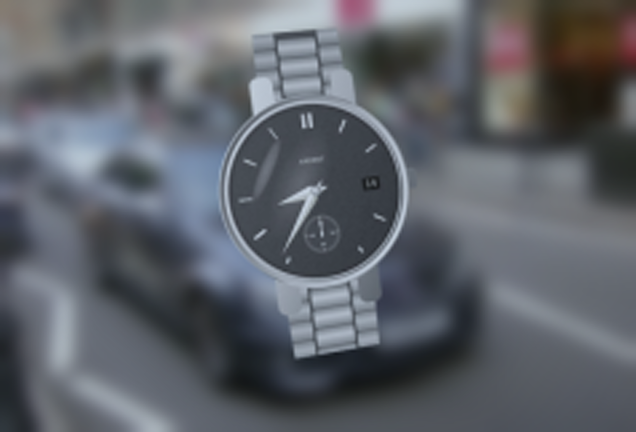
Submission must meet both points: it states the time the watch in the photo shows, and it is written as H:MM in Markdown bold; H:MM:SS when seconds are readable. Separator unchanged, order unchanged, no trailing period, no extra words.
**8:36**
